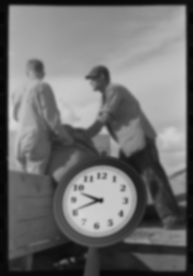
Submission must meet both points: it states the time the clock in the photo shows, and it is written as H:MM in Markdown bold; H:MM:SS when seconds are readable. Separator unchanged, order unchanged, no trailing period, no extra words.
**9:41**
